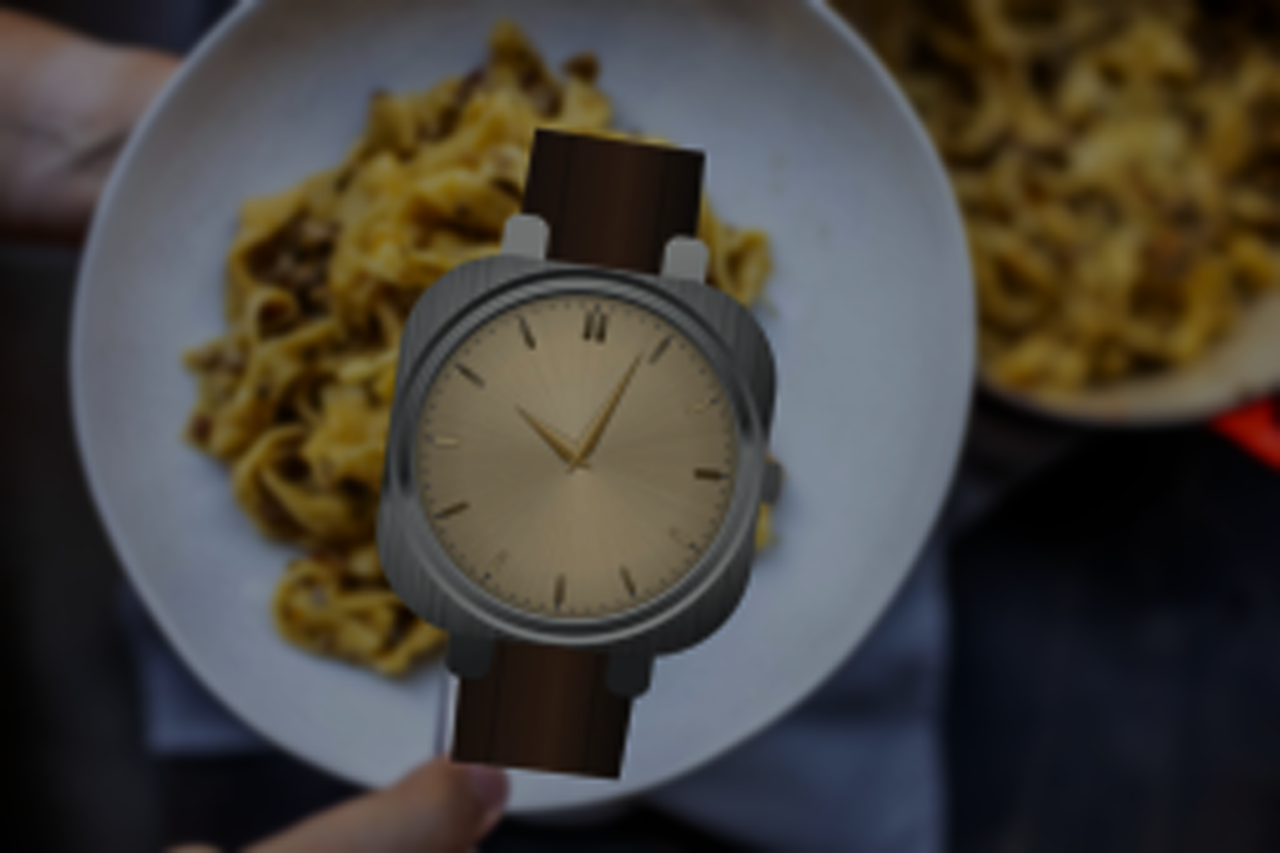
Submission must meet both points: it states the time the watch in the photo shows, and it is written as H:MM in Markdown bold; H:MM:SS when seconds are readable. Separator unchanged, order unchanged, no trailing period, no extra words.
**10:04**
